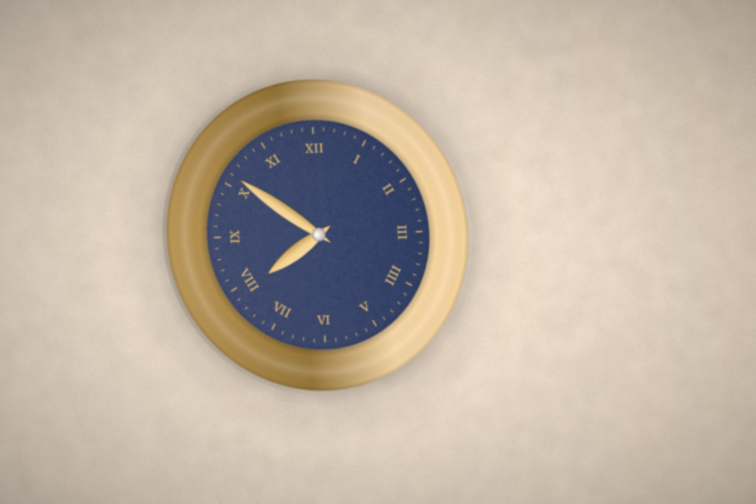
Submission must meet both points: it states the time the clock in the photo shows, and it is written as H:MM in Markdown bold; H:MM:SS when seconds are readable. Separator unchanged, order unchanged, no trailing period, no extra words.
**7:51**
